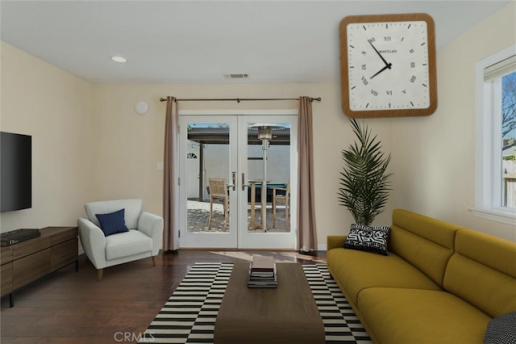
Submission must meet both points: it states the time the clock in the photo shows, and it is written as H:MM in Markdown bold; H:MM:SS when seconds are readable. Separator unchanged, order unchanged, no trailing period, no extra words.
**7:54**
